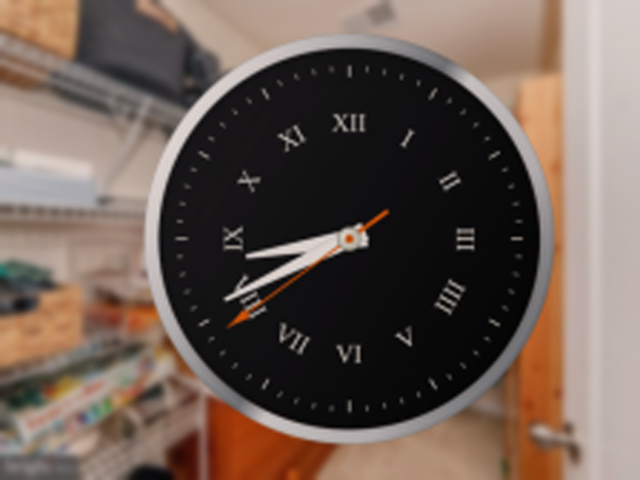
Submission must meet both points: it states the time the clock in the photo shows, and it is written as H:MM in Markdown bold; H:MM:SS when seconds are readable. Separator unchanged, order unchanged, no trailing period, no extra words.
**8:40:39**
